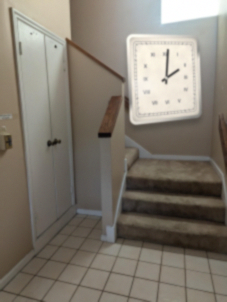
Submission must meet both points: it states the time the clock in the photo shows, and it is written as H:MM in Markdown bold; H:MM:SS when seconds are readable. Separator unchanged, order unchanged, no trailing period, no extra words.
**2:01**
